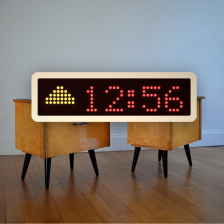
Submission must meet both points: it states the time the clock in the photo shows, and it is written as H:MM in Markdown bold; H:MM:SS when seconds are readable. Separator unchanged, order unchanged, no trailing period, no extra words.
**12:56**
